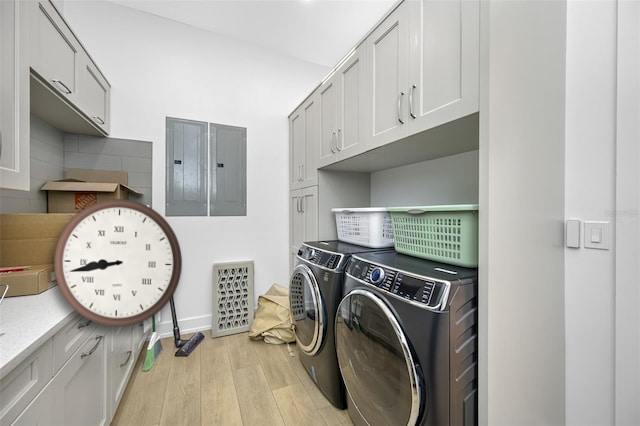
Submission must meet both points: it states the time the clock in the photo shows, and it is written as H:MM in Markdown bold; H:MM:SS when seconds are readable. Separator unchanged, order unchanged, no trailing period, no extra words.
**8:43**
